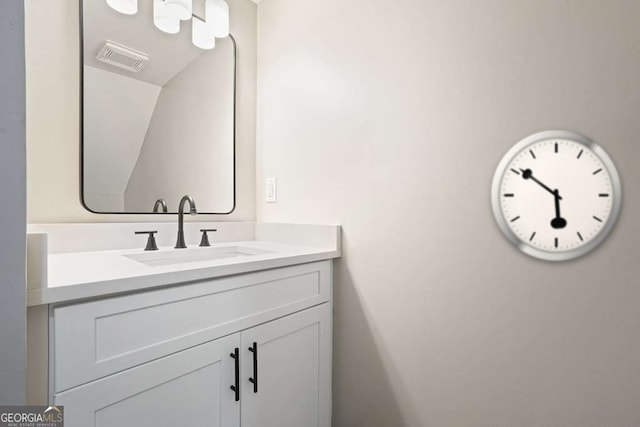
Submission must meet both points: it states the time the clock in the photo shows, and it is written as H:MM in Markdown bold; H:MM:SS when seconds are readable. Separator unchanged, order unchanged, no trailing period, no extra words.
**5:51**
